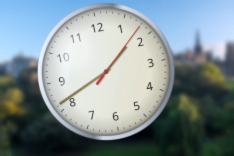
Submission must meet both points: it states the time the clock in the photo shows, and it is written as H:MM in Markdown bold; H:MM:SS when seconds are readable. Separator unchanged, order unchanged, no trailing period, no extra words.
**1:41:08**
